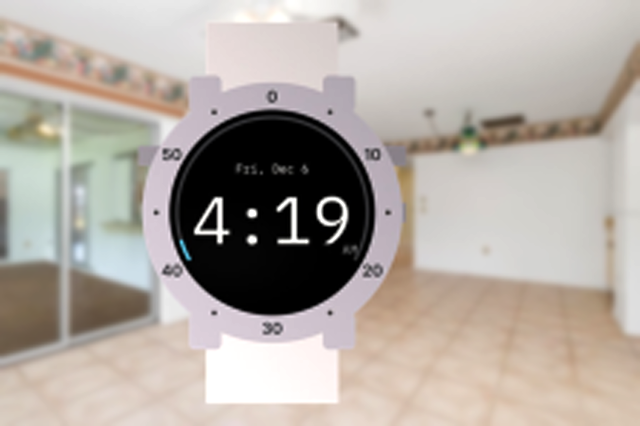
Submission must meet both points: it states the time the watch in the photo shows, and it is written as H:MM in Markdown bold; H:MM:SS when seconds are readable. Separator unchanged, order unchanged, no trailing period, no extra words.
**4:19**
